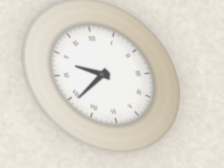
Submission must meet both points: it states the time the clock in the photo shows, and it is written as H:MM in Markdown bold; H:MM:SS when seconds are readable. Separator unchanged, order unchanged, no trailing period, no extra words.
**9:39**
